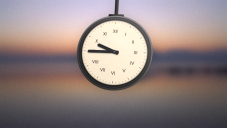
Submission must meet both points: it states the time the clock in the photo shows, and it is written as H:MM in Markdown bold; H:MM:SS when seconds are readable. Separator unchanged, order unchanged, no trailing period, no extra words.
**9:45**
